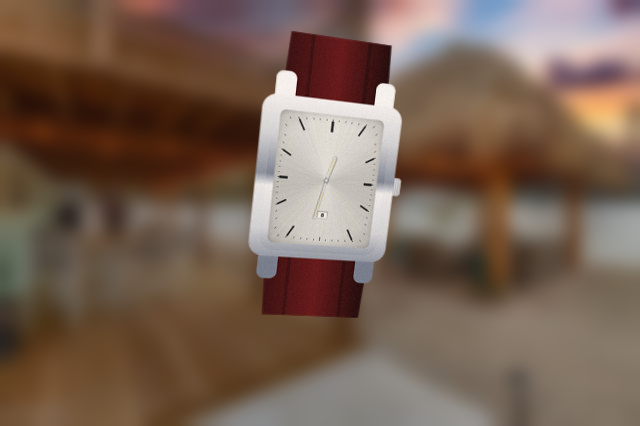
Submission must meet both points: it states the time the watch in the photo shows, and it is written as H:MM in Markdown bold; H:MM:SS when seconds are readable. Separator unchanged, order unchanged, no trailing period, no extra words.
**12:32**
